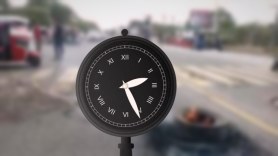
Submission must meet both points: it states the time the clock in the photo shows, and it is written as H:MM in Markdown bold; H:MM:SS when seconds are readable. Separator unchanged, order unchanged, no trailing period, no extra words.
**2:26**
